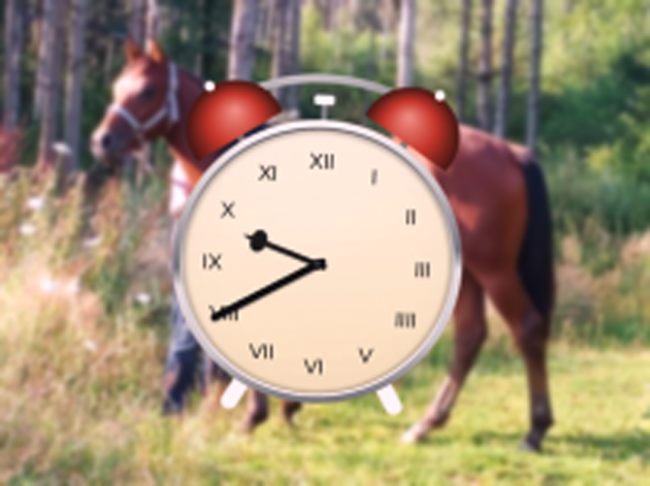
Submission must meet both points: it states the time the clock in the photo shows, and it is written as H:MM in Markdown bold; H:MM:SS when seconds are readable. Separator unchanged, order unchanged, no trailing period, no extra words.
**9:40**
